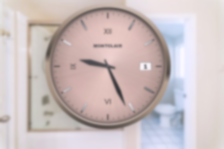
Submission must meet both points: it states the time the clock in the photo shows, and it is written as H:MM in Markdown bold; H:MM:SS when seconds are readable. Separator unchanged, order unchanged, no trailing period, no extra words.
**9:26**
